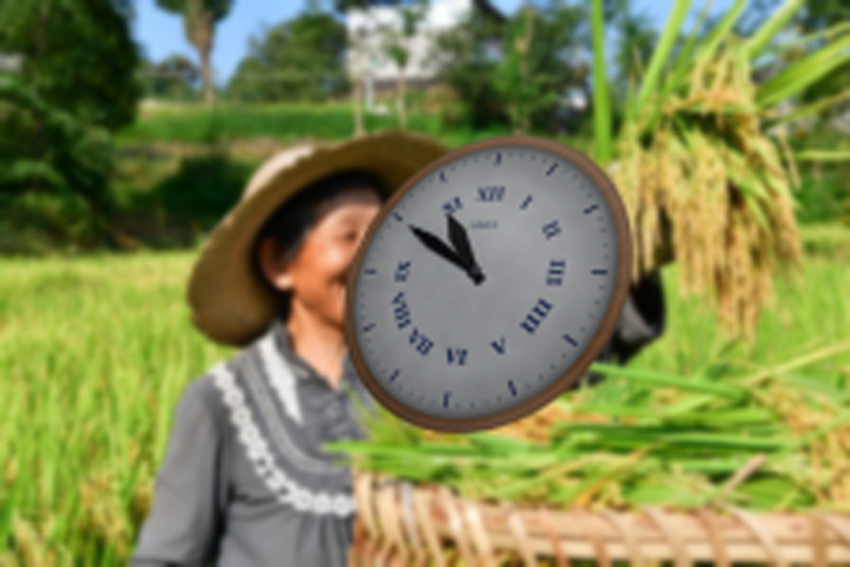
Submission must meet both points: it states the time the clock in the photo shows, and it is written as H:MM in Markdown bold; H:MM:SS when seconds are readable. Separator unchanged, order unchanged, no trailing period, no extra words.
**10:50**
